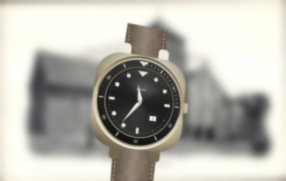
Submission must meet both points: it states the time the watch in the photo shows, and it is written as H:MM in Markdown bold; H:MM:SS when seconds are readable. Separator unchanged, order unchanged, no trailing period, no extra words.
**11:36**
